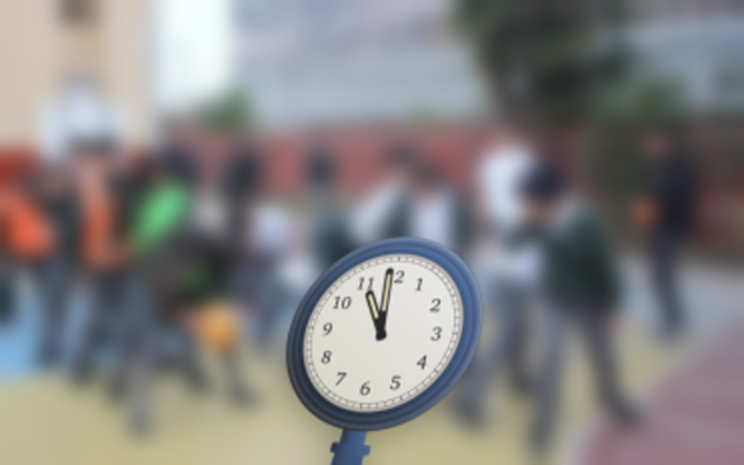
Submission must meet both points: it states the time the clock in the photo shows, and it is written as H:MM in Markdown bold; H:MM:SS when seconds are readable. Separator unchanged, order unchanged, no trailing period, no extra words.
**10:59**
